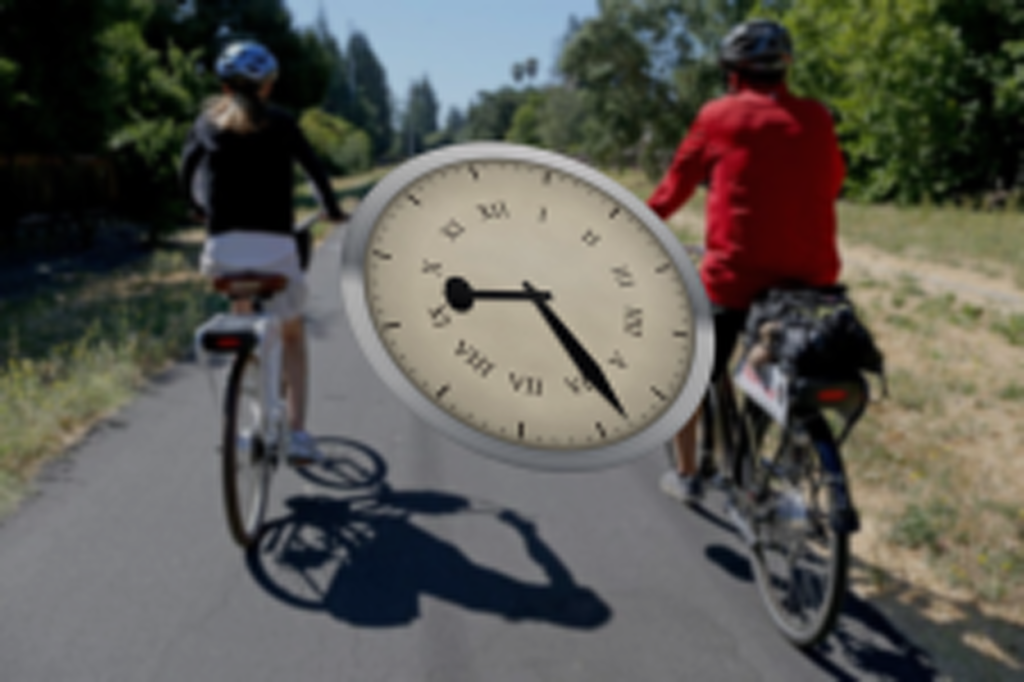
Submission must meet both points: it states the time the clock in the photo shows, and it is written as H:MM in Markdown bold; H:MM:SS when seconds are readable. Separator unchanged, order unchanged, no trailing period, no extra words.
**9:28**
